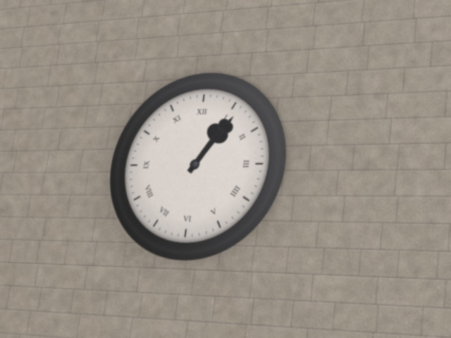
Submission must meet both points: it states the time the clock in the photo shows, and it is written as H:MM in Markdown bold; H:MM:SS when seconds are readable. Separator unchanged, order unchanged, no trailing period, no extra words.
**1:06**
